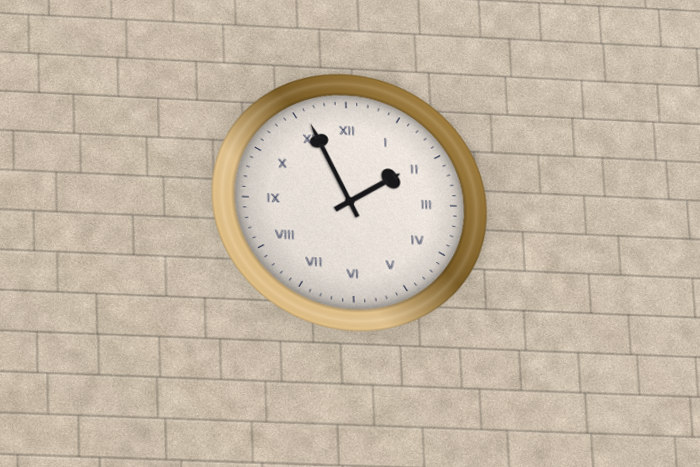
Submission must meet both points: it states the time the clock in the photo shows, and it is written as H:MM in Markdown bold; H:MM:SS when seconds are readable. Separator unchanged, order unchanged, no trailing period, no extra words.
**1:56**
